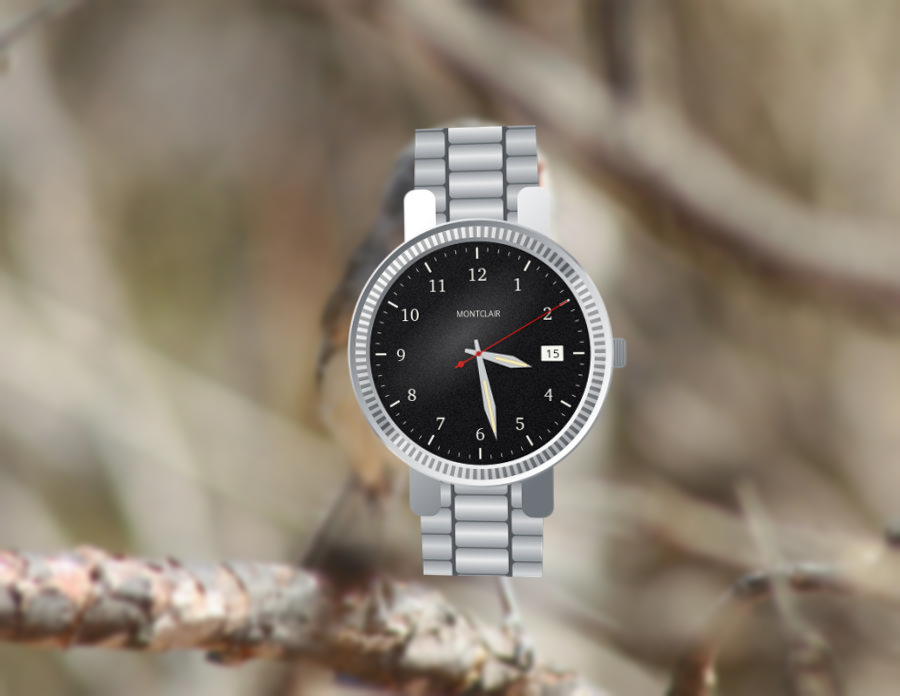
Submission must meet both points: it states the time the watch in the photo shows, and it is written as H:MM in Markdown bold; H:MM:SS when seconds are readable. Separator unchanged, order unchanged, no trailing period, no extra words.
**3:28:10**
